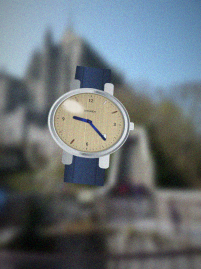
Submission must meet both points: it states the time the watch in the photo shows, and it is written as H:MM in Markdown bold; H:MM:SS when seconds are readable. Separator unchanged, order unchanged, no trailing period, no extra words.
**9:23**
